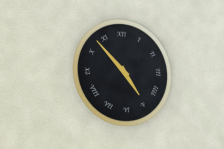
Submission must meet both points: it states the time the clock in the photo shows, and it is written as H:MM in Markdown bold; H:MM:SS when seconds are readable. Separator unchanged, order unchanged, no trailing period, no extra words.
**4:53**
